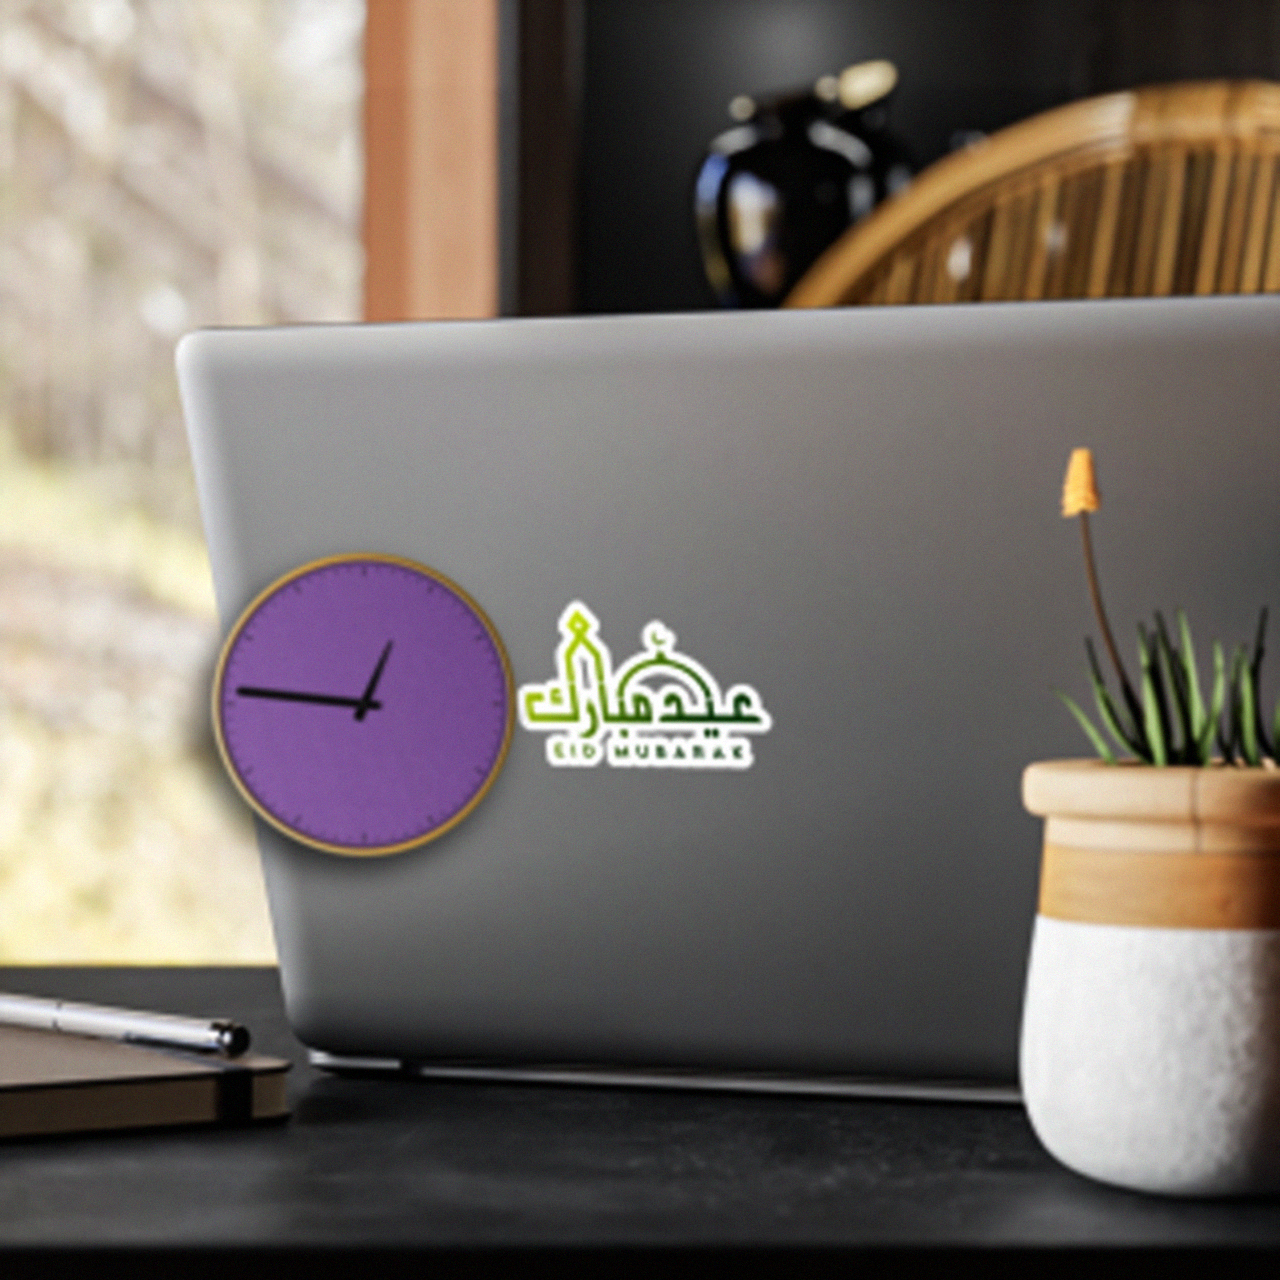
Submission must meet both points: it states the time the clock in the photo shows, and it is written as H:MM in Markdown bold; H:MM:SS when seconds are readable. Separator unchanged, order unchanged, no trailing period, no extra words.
**12:46**
